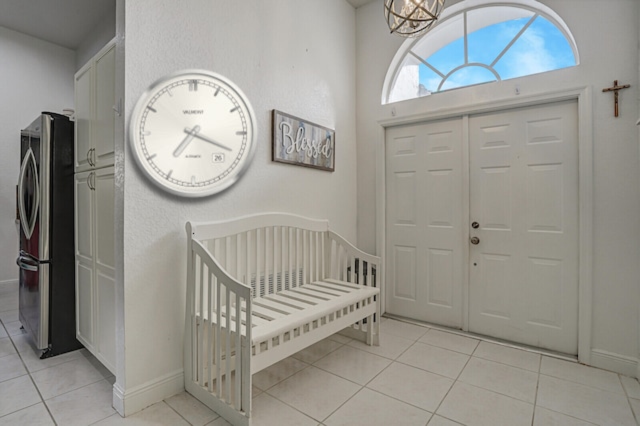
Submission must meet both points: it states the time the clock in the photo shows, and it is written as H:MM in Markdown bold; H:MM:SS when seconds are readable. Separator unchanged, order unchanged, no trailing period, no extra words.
**7:19**
